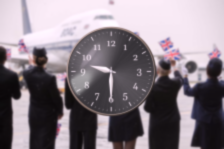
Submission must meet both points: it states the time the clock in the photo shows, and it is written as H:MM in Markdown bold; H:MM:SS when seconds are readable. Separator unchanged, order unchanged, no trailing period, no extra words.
**9:30**
